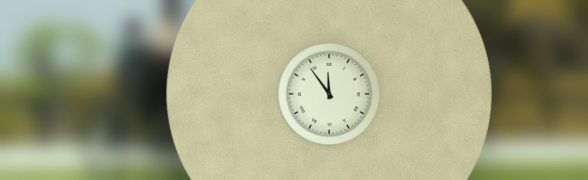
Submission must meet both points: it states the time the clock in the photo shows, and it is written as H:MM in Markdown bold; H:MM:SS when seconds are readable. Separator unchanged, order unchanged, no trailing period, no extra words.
**11:54**
